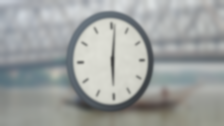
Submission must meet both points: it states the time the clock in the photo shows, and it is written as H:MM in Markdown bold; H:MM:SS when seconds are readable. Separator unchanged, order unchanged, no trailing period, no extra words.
**6:01**
